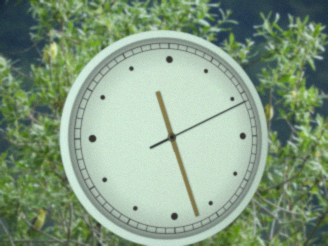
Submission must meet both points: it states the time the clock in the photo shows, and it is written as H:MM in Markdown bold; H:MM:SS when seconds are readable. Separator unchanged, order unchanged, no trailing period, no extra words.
**11:27:11**
